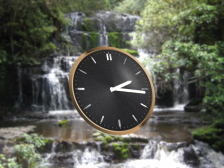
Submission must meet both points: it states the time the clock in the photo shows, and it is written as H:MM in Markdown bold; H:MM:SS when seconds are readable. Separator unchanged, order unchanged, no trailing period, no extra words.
**2:16**
